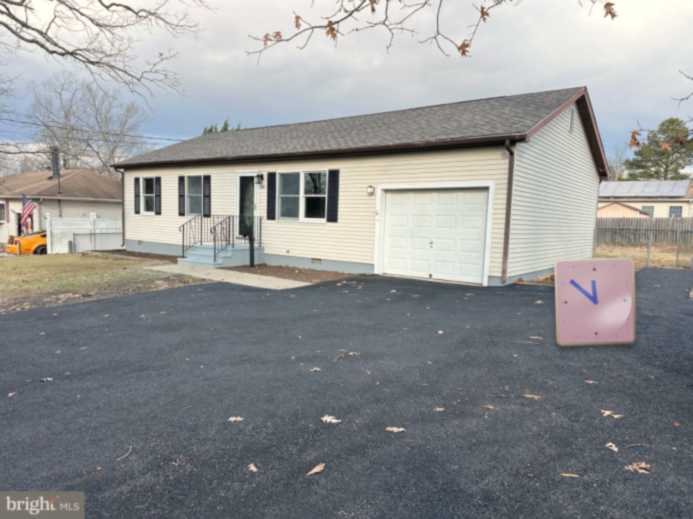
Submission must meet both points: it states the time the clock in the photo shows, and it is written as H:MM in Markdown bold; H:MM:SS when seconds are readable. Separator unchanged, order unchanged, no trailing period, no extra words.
**11:52**
